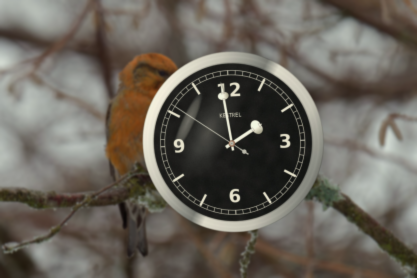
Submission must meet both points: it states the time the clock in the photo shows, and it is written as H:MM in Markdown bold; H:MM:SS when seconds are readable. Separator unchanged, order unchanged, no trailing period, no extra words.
**1:58:51**
